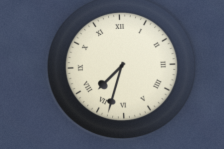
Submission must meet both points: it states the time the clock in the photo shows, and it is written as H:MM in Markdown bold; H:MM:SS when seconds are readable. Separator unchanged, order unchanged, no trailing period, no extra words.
**7:33**
